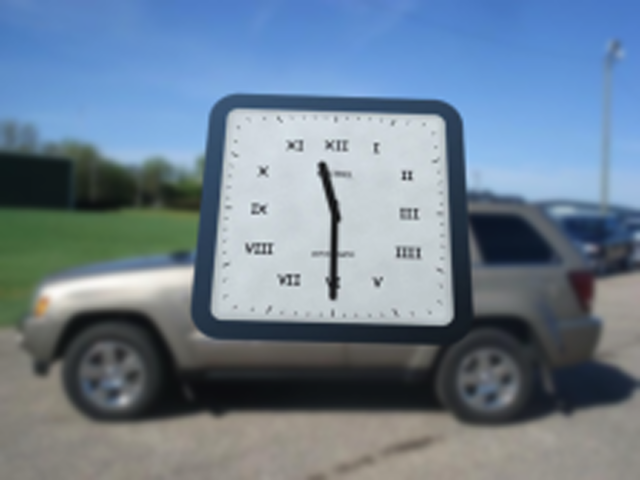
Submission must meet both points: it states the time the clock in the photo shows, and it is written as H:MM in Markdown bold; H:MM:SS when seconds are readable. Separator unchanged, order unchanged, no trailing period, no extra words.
**11:30**
